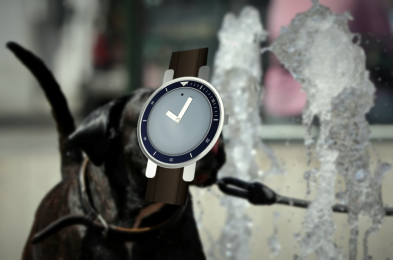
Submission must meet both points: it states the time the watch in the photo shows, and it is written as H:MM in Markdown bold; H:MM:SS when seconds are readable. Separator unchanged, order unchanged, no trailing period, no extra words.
**10:04**
